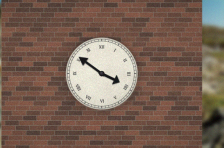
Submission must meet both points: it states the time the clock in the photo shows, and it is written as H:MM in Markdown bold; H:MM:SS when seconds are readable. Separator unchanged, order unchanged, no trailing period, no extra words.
**3:51**
